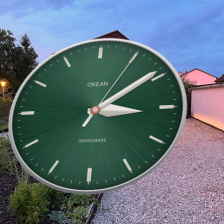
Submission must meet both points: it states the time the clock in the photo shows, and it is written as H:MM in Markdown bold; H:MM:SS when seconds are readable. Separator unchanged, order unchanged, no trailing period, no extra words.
**3:09:05**
